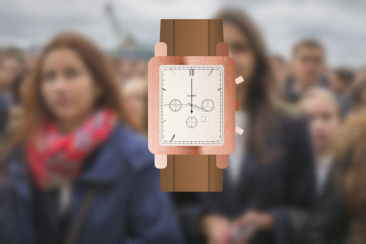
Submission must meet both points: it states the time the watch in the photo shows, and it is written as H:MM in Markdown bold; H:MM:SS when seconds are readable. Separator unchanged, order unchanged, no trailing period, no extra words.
**3:45**
